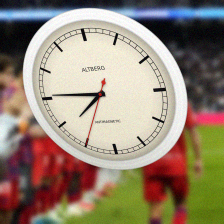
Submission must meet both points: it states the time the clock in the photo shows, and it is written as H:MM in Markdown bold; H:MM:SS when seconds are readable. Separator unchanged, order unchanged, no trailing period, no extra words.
**7:45:35**
